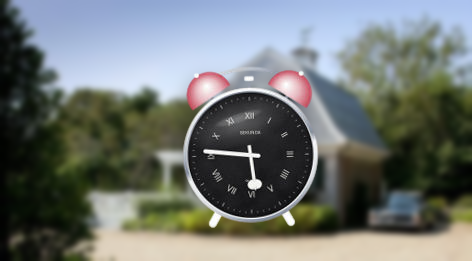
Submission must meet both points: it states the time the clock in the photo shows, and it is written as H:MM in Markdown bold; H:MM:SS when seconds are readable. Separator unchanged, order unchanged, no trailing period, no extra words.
**5:46**
